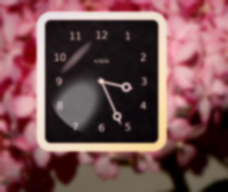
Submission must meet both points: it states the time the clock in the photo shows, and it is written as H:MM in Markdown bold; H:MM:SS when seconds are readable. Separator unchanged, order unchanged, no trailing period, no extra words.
**3:26**
